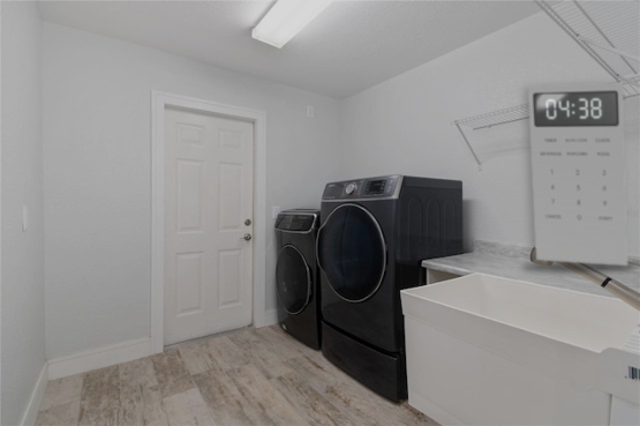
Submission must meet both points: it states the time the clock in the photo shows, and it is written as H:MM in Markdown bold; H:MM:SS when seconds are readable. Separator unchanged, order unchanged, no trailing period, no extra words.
**4:38**
